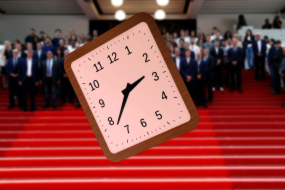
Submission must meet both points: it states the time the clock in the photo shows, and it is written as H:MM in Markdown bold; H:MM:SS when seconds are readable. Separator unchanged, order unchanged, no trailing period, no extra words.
**2:38**
